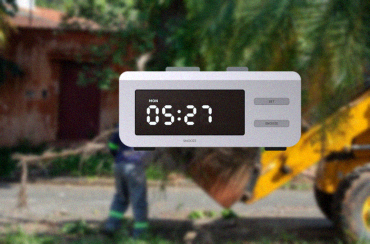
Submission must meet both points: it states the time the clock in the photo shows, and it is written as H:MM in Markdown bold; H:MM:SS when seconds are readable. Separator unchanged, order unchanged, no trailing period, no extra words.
**5:27**
